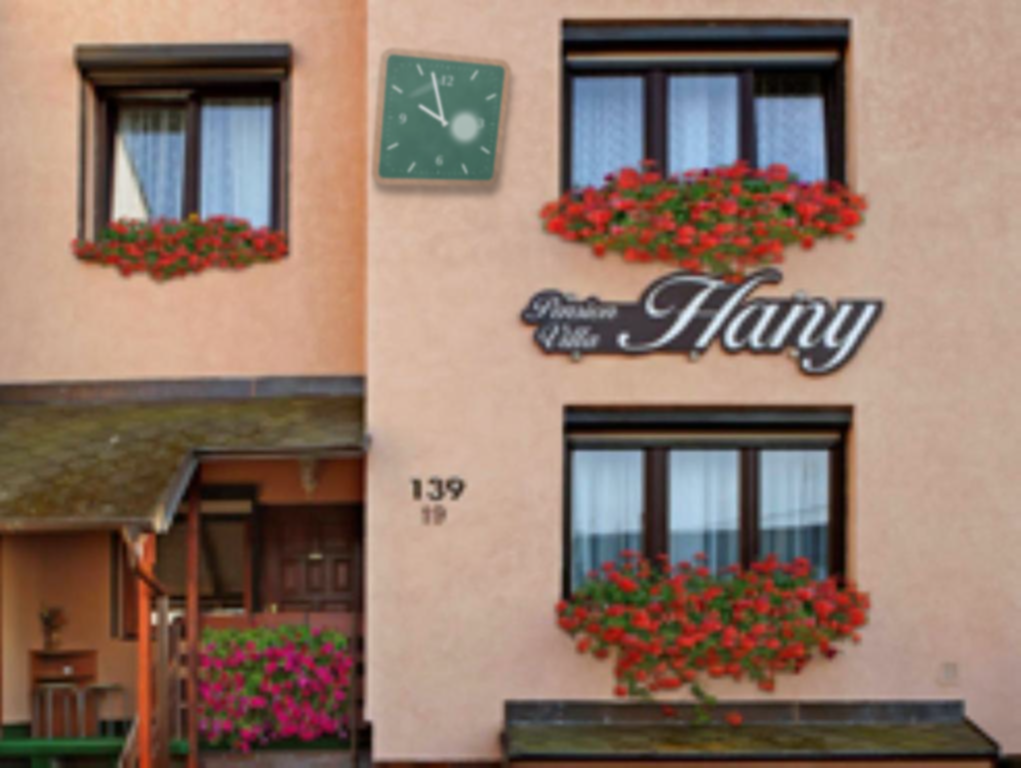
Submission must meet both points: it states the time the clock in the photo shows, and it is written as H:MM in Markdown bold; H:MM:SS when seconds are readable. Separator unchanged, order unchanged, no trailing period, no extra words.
**9:57**
